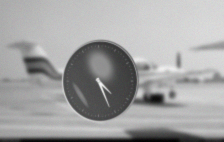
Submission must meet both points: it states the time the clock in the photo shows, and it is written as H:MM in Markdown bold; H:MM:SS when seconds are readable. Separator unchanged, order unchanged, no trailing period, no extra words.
**4:26**
